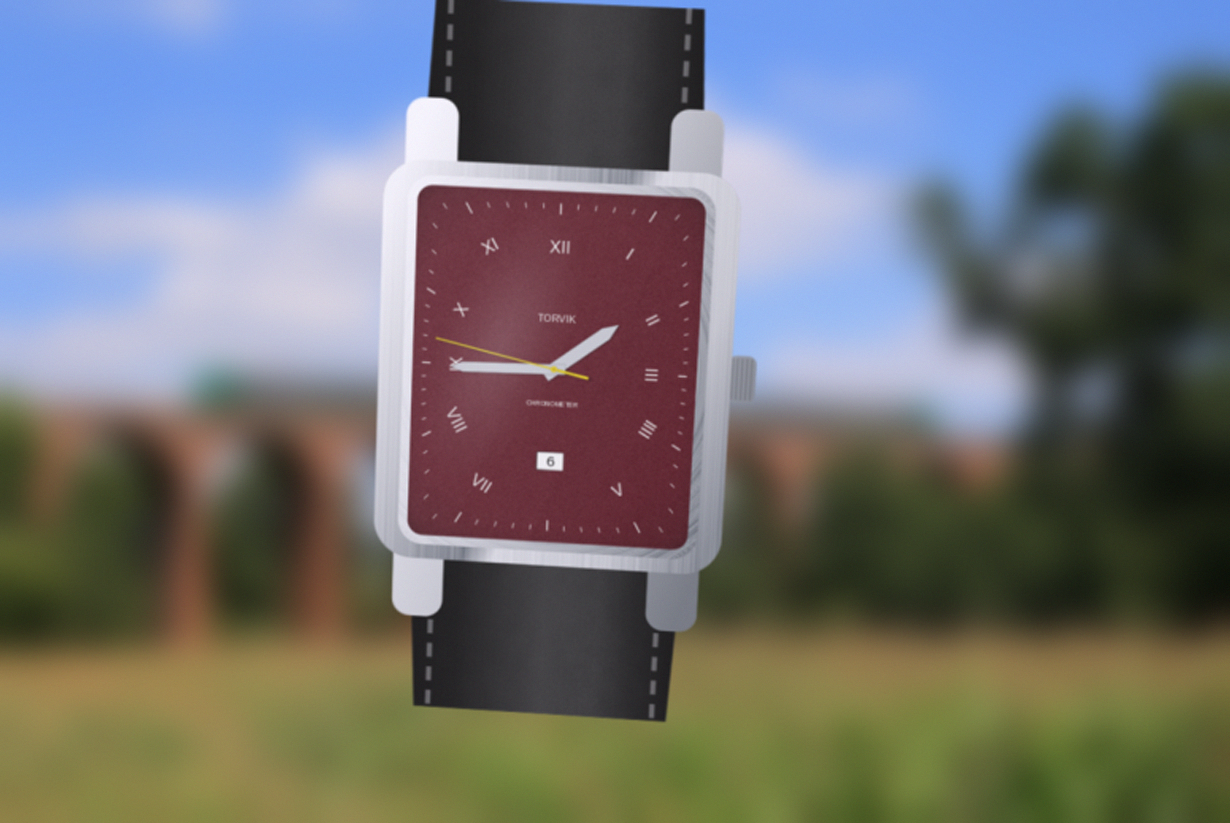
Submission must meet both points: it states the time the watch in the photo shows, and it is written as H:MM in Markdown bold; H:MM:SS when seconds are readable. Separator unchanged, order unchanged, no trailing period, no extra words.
**1:44:47**
